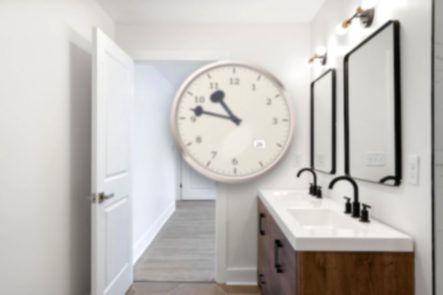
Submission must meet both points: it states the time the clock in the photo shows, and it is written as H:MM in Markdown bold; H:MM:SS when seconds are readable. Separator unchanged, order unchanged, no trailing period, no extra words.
**10:47**
